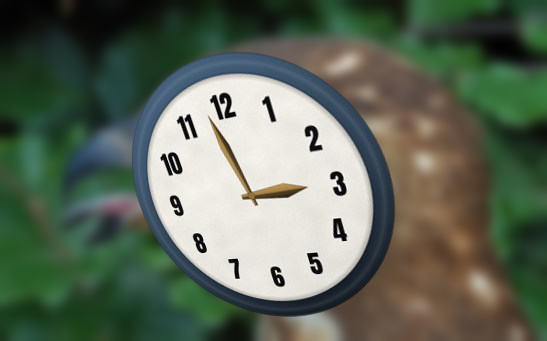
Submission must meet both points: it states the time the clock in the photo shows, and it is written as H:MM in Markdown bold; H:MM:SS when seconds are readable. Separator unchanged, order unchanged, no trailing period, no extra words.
**2:58**
